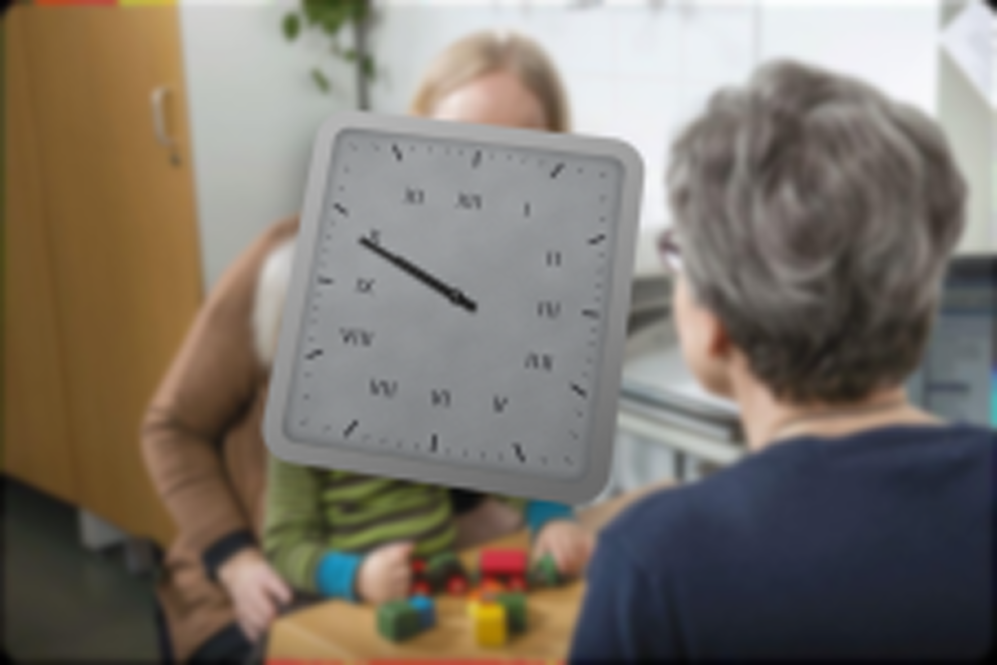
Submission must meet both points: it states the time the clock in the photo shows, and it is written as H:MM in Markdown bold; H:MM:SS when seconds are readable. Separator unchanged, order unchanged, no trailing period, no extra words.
**9:49**
